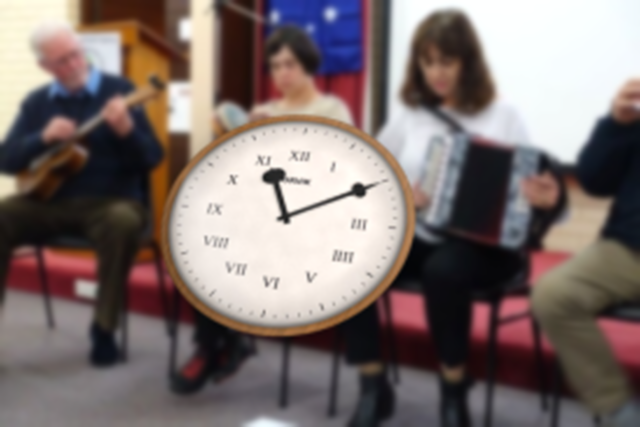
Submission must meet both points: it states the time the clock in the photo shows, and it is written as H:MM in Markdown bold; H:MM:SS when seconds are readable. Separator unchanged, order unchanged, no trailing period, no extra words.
**11:10**
